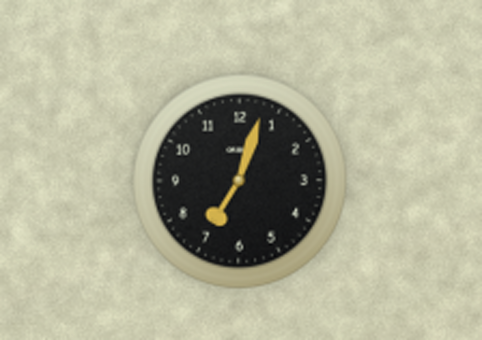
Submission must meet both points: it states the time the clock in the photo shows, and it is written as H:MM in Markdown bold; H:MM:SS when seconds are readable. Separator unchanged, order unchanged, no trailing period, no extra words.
**7:03**
